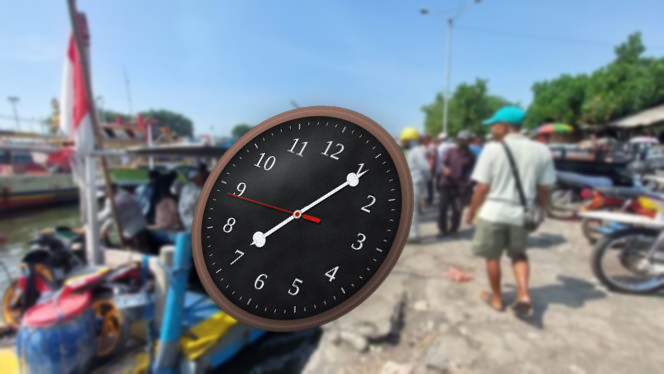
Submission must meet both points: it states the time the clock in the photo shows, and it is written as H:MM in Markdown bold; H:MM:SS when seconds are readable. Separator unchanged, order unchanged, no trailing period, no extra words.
**7:05:44**
